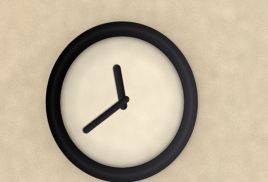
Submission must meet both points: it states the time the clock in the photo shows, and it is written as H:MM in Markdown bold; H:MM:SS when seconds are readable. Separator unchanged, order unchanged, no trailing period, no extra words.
**11:39**
